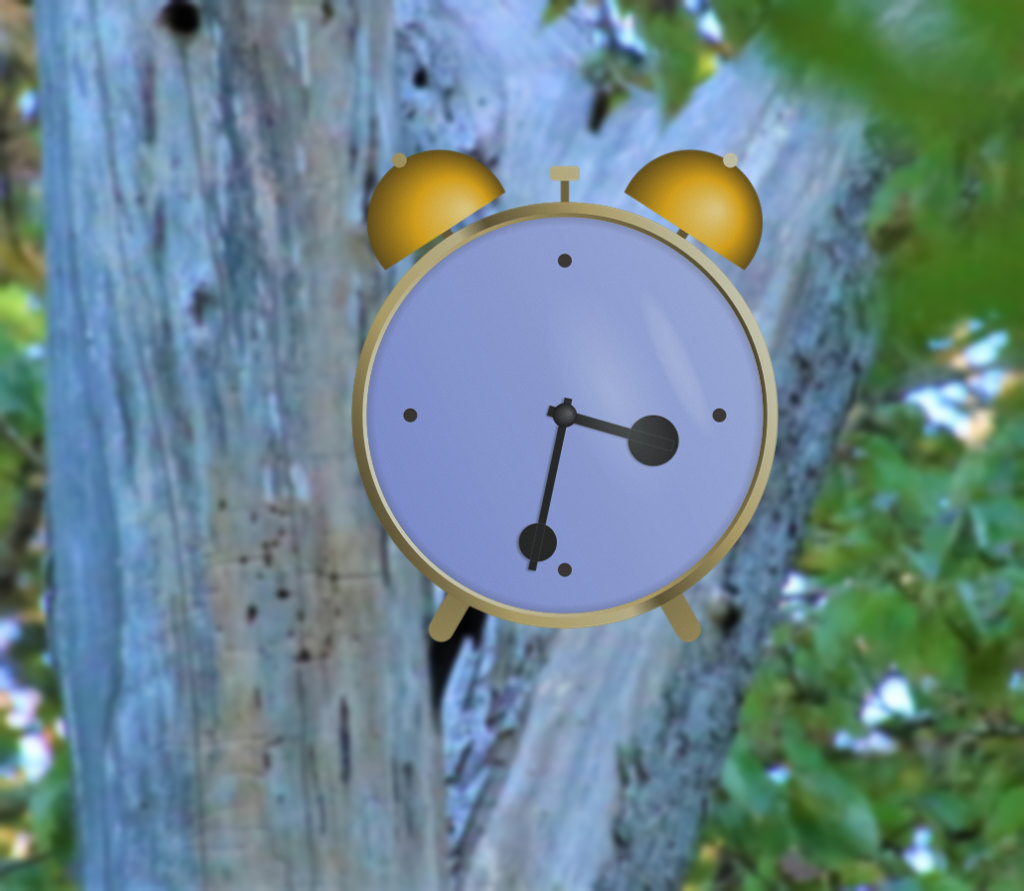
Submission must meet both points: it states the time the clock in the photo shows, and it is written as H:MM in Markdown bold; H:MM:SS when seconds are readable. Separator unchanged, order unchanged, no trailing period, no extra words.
**3:32**
